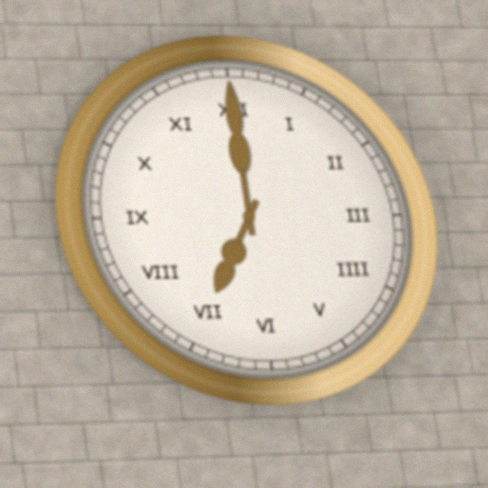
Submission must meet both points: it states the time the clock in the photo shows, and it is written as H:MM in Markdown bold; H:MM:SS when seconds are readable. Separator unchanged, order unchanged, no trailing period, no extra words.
**7:00**
